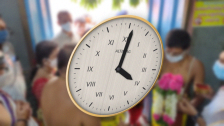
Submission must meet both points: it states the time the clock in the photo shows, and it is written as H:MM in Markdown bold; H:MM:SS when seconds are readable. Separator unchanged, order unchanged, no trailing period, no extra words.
**4:01**
